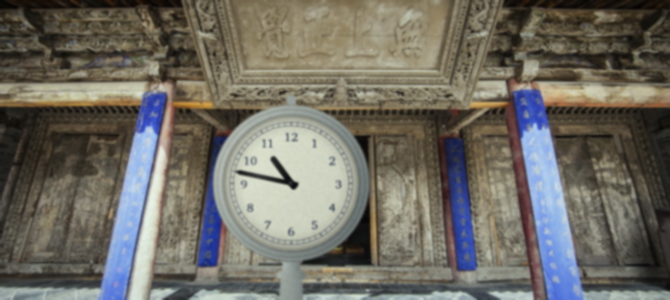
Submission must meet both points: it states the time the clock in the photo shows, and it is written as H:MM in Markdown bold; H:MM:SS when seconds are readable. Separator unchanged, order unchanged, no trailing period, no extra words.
**10:47**
